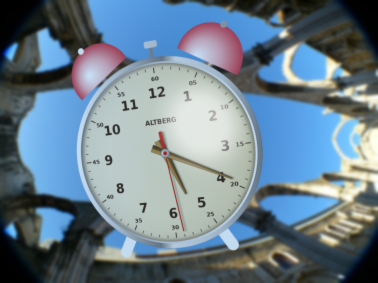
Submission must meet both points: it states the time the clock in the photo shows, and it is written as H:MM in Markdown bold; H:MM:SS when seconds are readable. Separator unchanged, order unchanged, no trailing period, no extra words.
**5:19:29**
